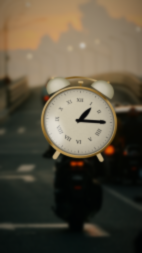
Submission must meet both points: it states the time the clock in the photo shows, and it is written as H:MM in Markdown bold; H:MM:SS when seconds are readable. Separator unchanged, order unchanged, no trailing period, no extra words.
**1:15**
